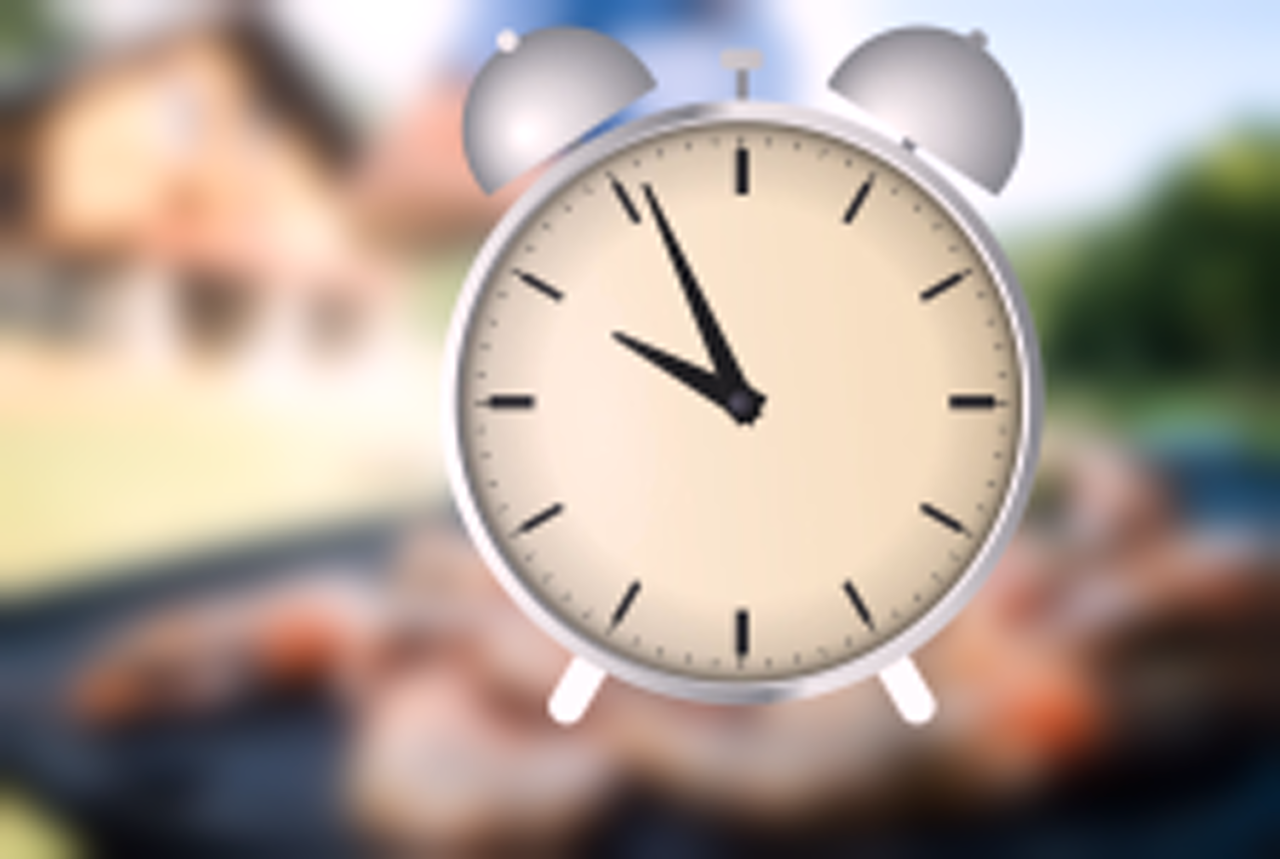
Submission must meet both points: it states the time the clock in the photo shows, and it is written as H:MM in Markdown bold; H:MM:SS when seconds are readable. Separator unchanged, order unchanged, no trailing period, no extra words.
**9:56**
